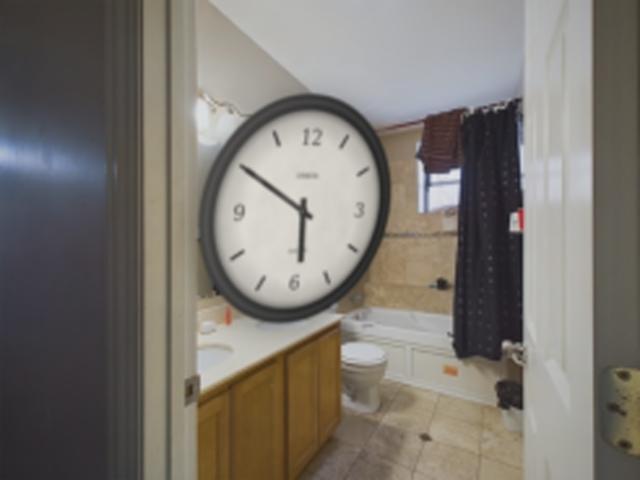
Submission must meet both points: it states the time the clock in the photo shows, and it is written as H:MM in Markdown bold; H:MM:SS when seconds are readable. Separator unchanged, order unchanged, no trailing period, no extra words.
**5:50**
